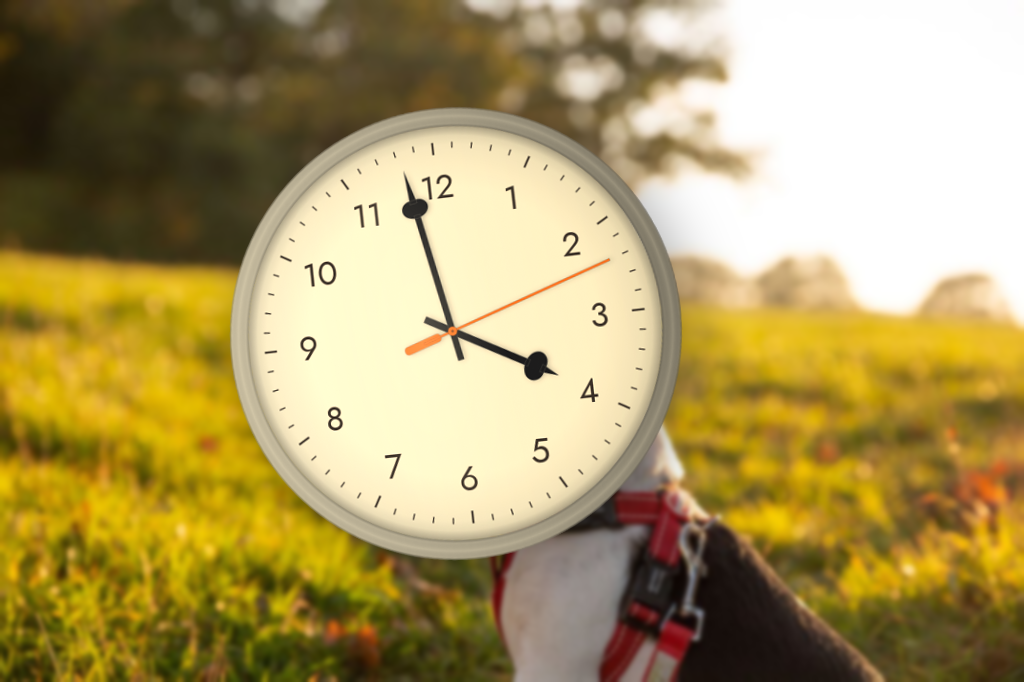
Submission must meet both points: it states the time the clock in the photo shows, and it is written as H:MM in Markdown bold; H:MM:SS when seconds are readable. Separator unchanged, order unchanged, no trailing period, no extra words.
**3:58:12**
